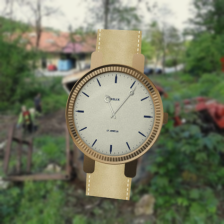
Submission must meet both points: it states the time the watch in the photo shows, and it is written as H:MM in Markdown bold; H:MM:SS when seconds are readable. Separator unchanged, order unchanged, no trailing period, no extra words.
**11:06**
